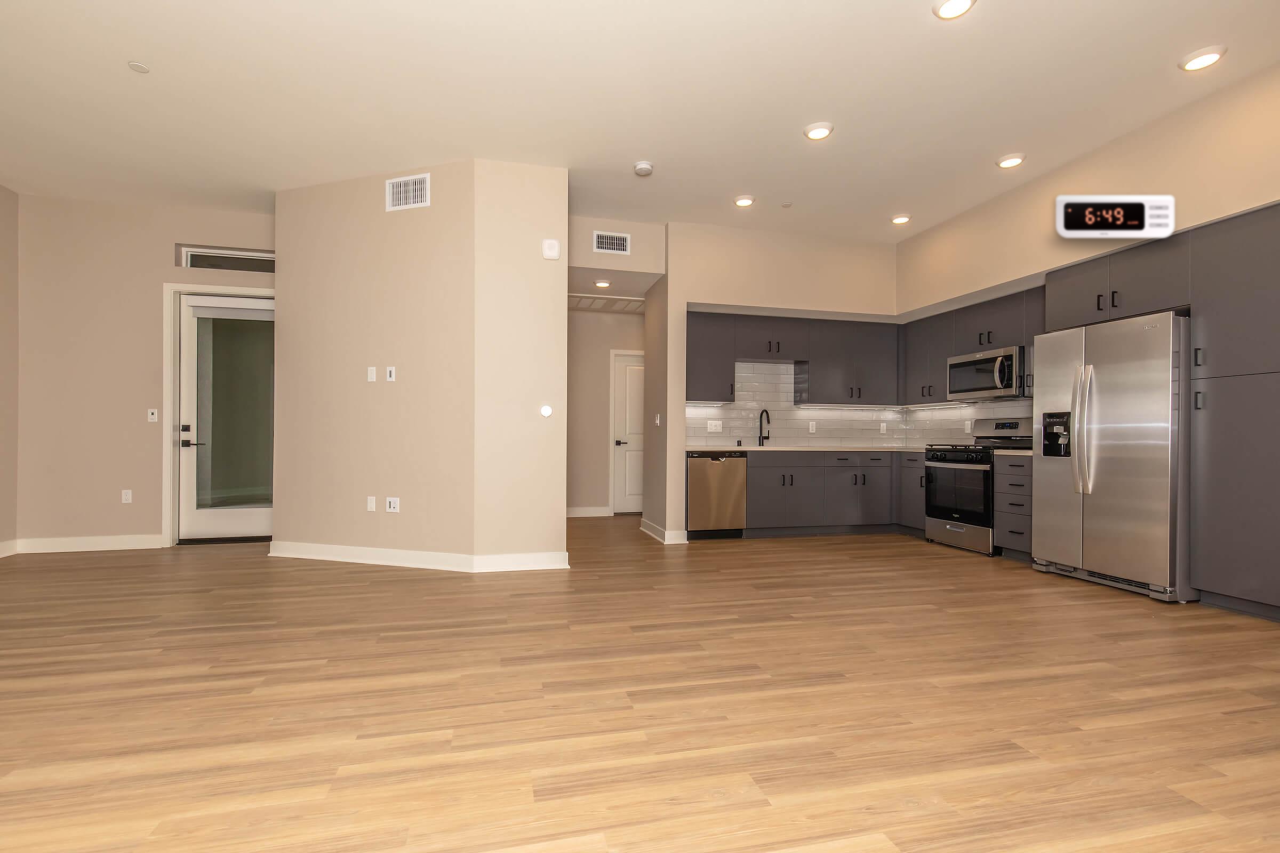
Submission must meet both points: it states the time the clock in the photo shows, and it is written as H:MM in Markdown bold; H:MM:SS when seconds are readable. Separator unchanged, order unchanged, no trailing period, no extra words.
**6:49**
